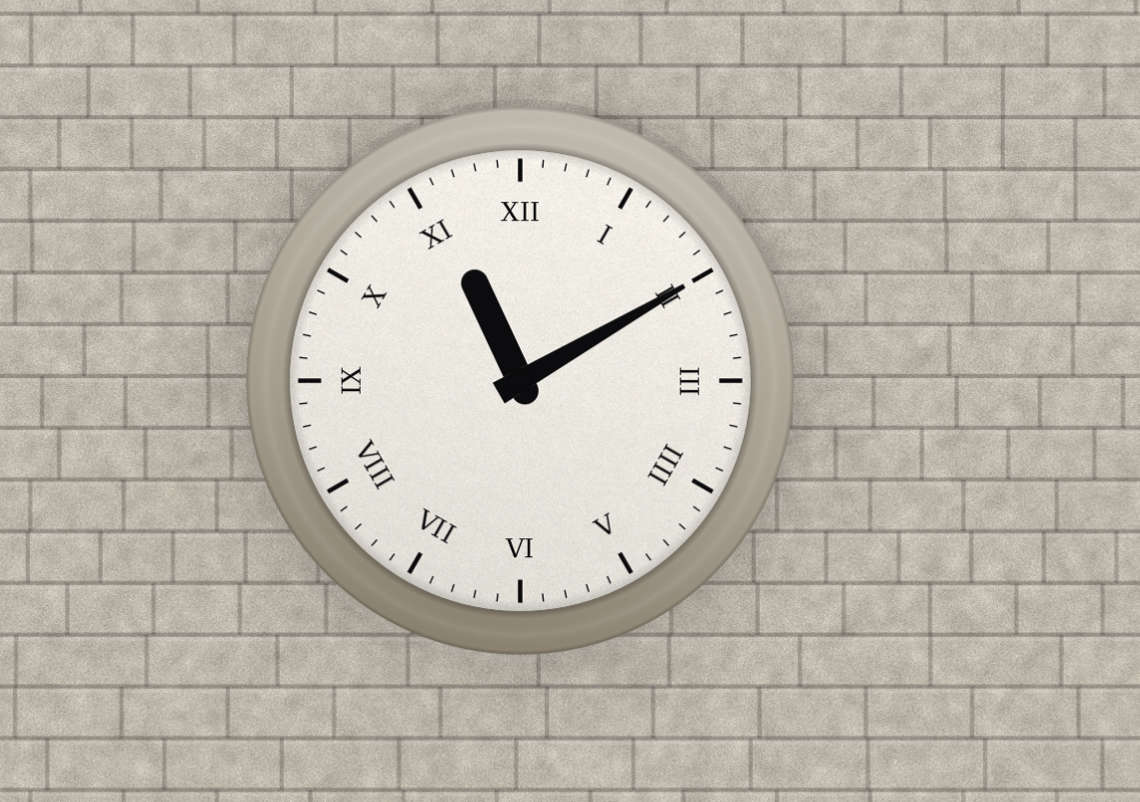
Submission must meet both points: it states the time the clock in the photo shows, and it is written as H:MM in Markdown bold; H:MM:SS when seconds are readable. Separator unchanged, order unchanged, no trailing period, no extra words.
**11:10**
